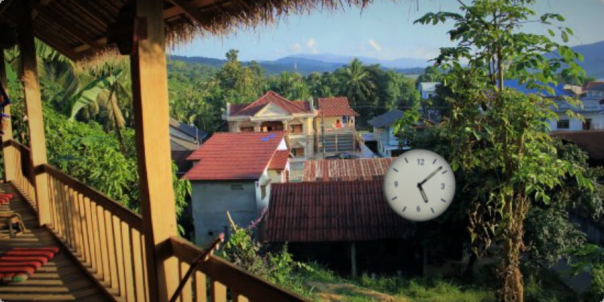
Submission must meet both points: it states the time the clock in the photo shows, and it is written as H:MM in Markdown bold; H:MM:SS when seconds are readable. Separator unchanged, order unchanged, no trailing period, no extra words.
**5:08**
